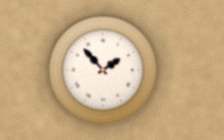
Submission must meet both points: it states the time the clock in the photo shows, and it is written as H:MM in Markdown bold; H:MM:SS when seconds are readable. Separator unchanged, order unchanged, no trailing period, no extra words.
**1:53**
